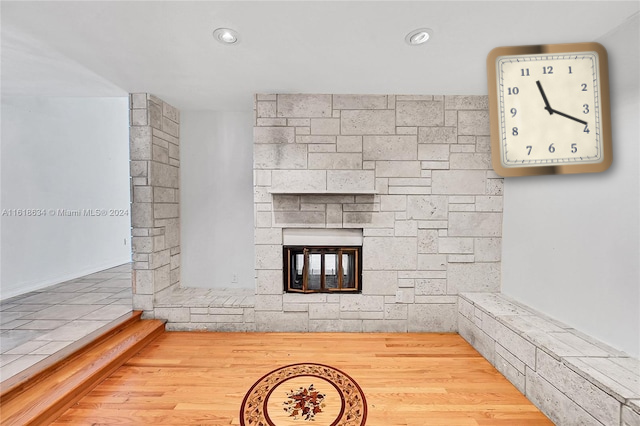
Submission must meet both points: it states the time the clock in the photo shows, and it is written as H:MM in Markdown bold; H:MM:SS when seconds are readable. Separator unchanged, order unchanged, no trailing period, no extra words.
**11:19**
